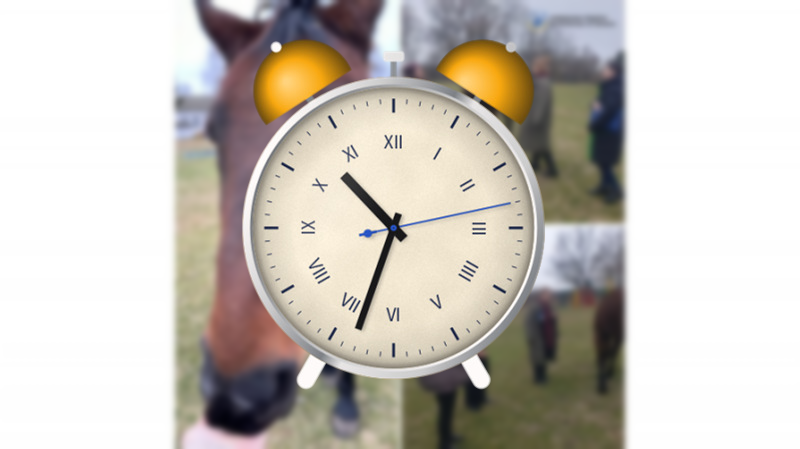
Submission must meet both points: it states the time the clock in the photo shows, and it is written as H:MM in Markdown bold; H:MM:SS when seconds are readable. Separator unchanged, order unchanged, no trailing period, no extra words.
**10:33:13**
